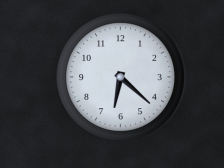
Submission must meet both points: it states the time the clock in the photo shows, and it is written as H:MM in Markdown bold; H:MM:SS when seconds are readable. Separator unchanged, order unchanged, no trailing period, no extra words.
**6:22**
